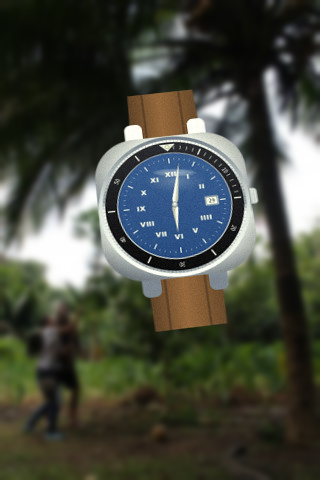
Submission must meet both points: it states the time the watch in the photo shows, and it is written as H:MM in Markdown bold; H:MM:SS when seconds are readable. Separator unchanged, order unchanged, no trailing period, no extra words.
**6:02**
